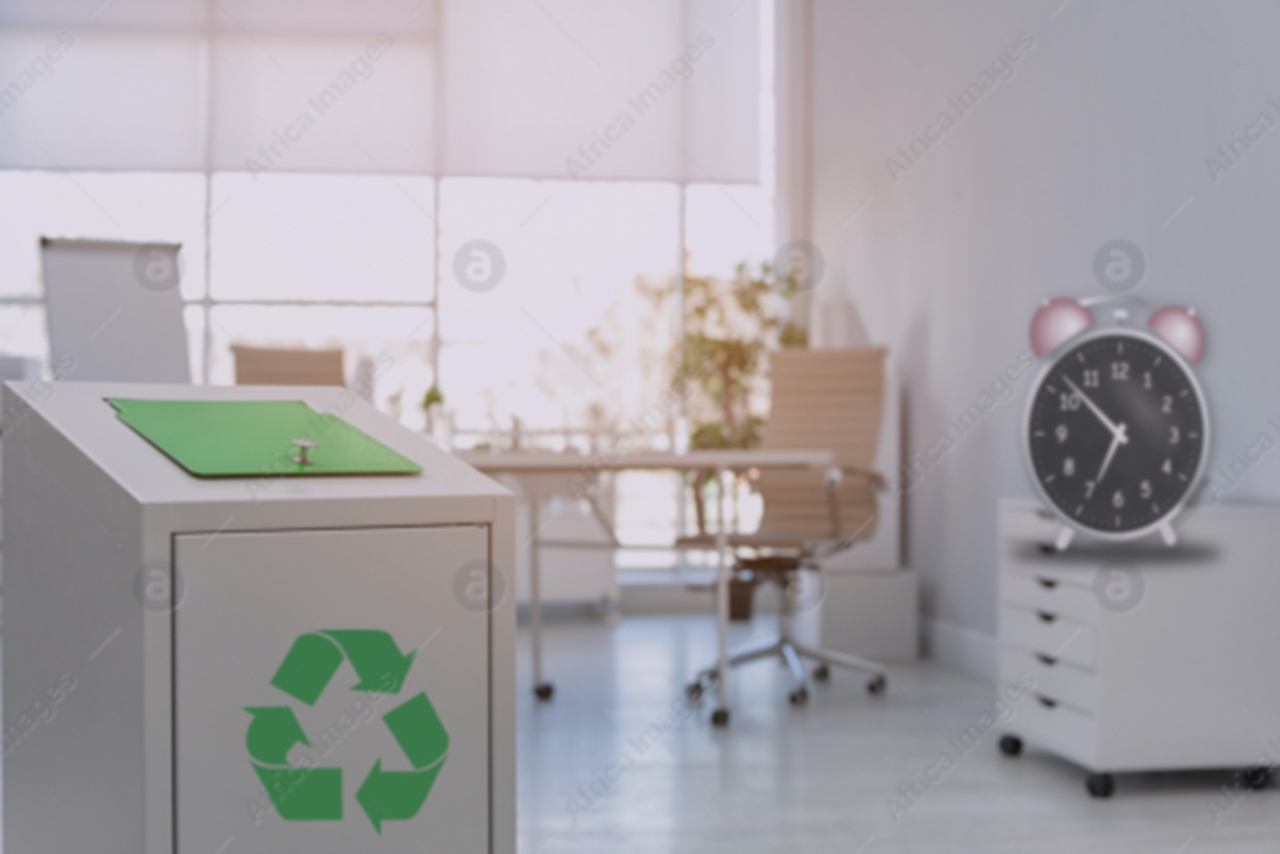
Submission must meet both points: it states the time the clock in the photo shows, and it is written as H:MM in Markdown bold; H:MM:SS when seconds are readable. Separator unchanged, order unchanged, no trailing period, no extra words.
**6:52**
